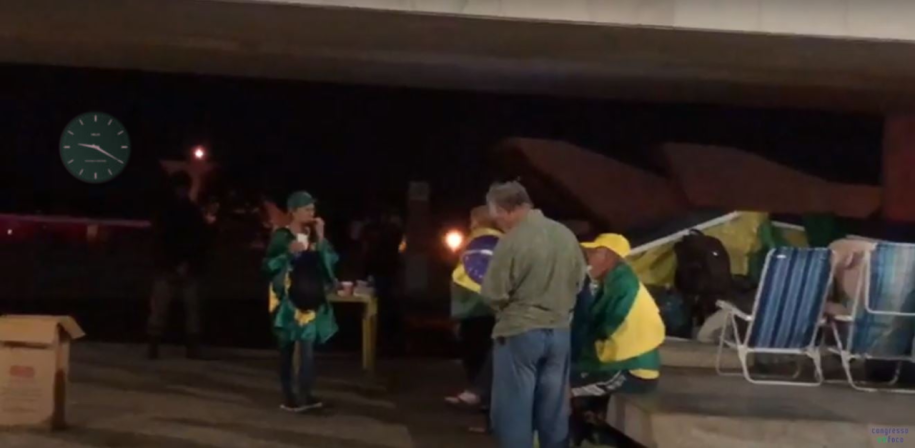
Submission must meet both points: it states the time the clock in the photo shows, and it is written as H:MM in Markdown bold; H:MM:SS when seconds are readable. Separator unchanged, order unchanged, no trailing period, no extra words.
**9:20**
